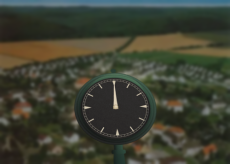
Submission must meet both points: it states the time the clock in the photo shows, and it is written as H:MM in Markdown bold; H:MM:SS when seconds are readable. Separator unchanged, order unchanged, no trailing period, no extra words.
**12:00**
